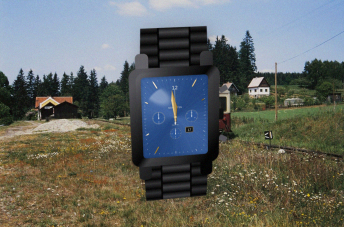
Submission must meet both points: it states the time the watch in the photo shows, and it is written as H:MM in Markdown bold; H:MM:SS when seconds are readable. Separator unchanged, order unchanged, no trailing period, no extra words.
**11:59**
